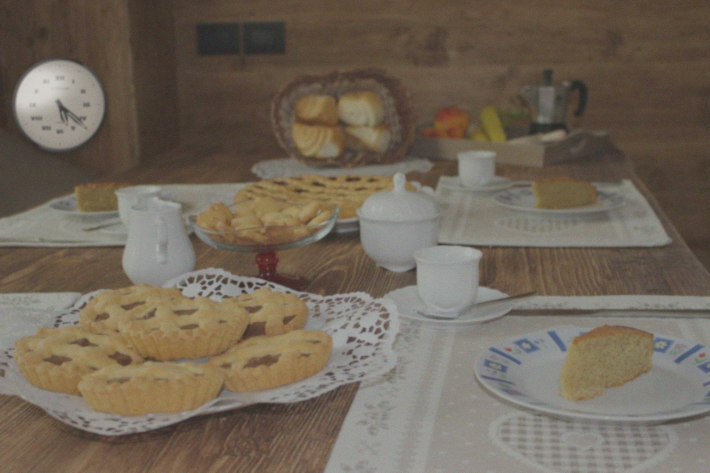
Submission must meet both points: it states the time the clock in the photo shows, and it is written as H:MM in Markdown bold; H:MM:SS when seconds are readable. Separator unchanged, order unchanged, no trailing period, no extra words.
**5:22**
